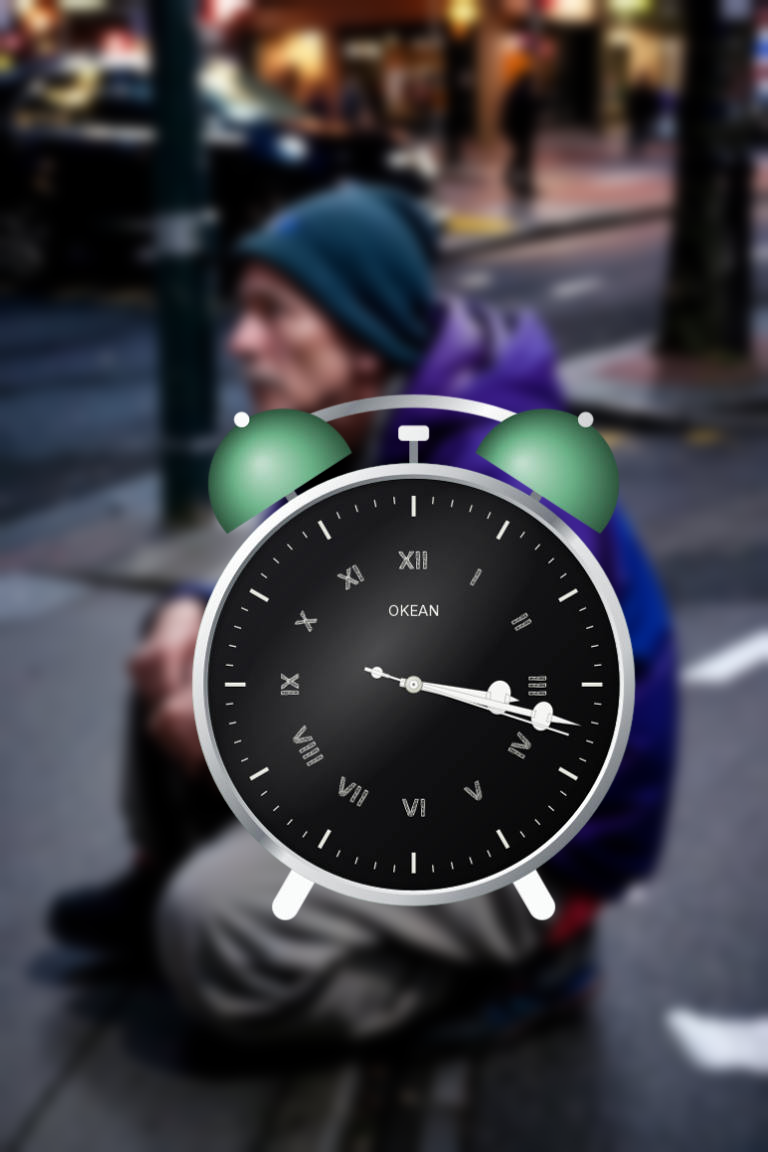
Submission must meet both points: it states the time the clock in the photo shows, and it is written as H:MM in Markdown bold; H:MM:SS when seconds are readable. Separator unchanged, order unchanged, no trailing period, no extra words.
**3:17:18**
